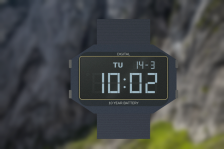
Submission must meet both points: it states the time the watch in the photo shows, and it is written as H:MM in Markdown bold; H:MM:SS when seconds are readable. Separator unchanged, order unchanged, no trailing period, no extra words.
**10:02**
